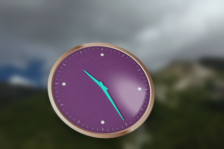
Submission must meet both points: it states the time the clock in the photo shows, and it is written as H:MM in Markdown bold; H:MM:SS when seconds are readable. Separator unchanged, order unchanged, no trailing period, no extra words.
**10:25**
